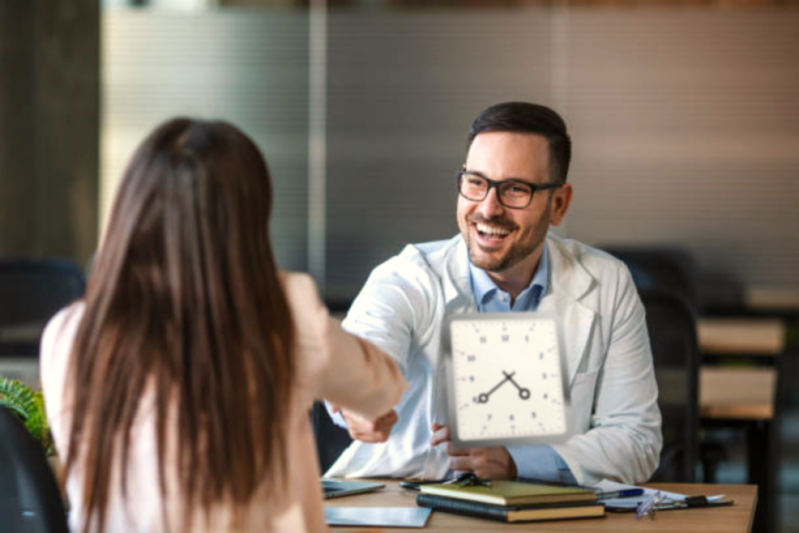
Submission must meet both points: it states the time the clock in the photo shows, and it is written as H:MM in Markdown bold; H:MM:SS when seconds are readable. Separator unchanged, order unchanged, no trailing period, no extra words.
**4:39**
